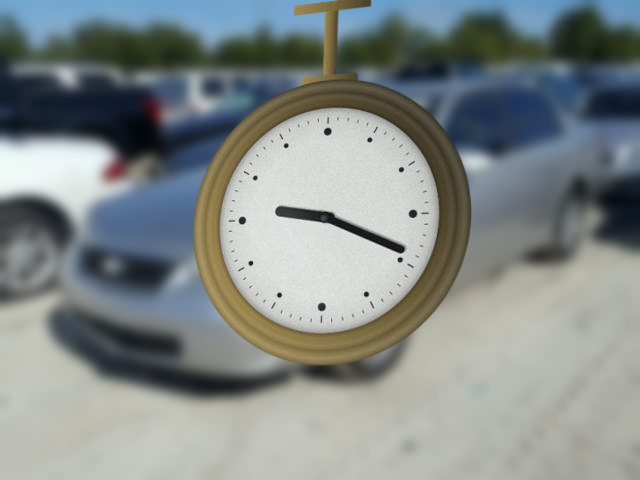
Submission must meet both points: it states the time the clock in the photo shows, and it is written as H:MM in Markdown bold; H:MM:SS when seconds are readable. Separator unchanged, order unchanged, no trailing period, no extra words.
**9:19**
